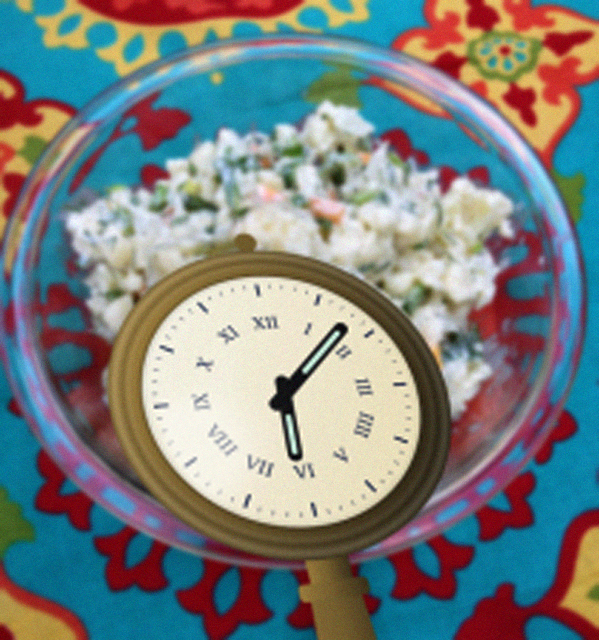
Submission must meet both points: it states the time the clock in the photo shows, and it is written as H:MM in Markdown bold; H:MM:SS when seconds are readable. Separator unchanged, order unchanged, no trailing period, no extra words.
**6:08**
